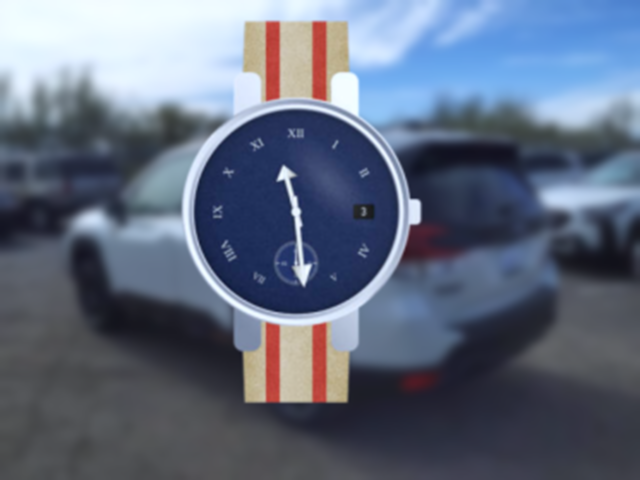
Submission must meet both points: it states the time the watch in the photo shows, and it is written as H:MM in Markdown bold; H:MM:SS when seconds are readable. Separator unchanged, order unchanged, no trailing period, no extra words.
**11:29**
